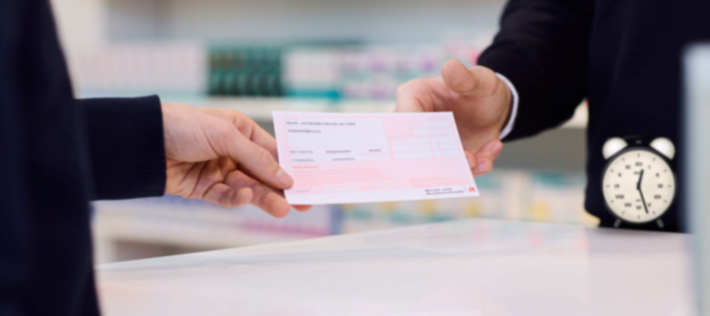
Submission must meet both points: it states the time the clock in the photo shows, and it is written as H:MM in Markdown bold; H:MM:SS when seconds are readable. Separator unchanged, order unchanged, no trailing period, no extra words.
**12:27**
